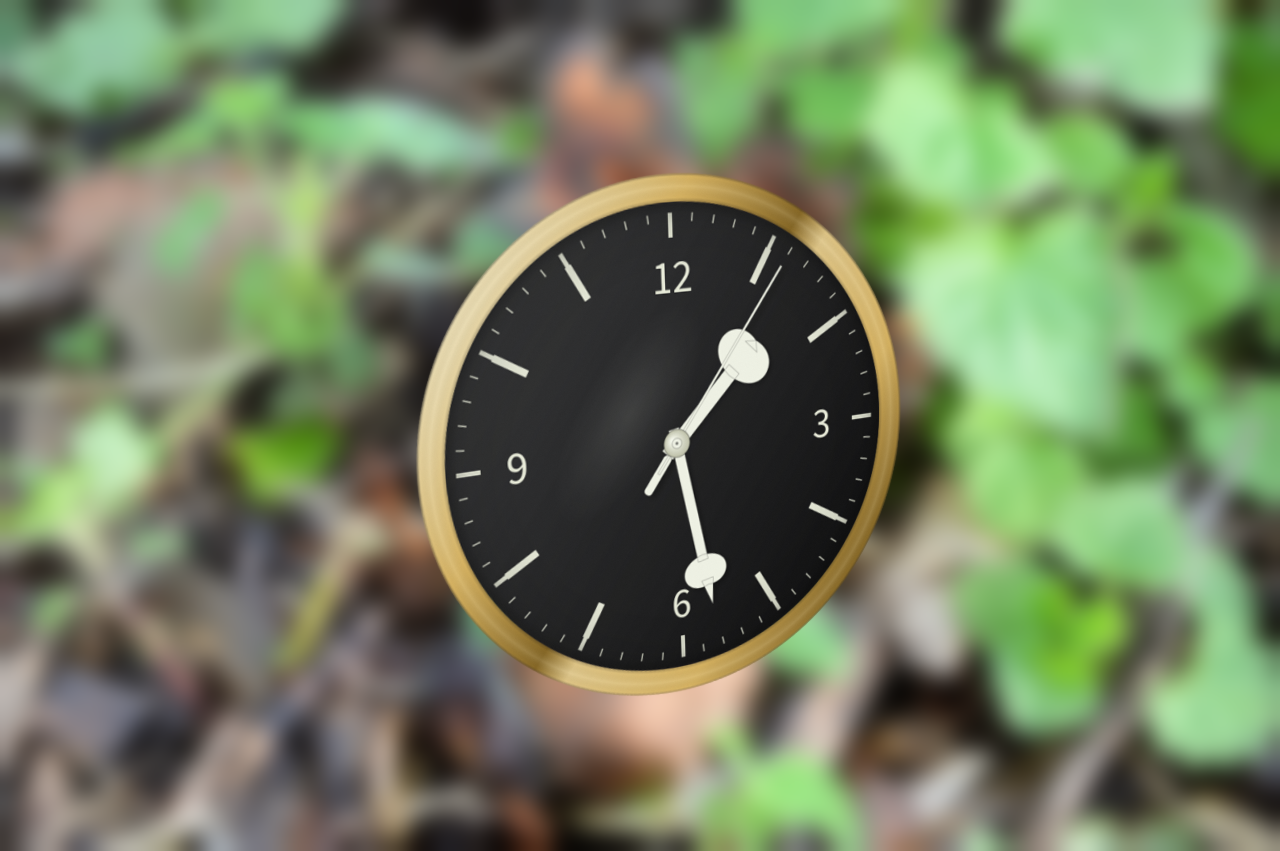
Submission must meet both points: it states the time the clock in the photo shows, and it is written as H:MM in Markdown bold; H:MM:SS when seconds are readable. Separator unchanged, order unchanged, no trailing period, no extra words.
**1:28:06**
